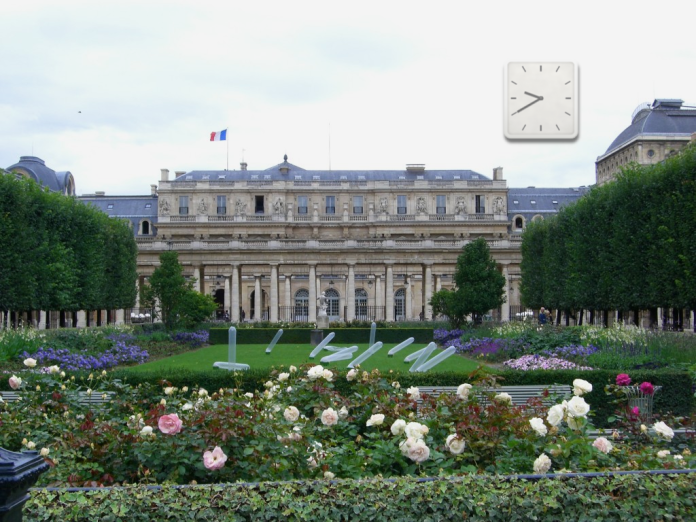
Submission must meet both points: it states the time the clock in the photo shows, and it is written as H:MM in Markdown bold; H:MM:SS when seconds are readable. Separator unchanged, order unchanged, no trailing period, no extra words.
**9:40**
